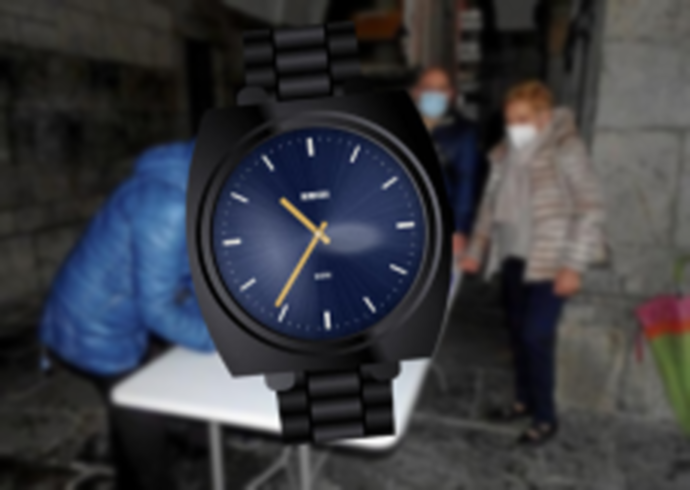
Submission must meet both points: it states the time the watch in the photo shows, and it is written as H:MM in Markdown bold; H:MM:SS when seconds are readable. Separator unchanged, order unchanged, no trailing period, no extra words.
**10:36**
